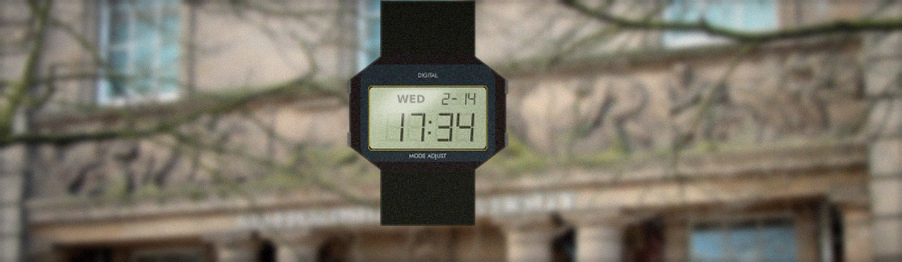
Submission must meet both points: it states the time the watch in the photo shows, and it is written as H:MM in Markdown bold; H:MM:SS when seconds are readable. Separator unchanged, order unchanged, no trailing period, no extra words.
**17:34**
